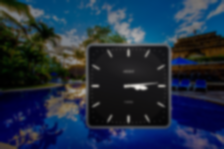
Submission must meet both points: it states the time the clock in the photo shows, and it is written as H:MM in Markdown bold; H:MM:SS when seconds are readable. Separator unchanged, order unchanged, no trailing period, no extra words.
**3:14**
